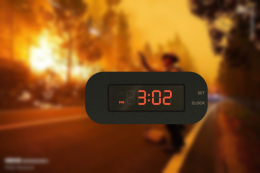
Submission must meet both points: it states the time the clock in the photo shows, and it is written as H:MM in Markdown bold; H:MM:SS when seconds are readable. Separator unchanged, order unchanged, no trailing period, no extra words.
**3:02**
